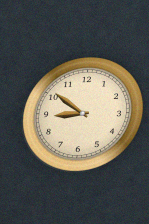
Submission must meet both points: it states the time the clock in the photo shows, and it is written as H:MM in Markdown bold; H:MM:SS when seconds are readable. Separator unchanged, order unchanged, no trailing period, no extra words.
**8:51**
